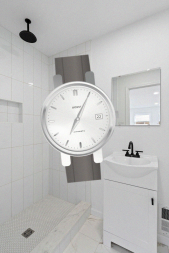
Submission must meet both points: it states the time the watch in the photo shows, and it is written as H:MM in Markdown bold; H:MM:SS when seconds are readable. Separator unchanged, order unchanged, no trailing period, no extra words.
**7:05**
